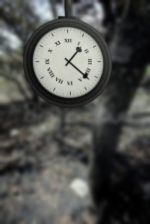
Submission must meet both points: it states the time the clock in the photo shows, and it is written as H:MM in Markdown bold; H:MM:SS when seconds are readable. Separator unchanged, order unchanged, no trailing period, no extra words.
**1:22**
